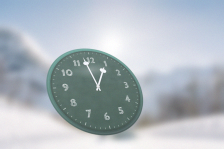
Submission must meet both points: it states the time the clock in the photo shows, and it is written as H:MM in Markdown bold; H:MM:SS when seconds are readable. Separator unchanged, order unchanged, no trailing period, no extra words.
**12:58**
